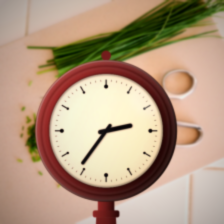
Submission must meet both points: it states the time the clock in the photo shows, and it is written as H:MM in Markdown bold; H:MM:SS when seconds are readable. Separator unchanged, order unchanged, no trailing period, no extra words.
**2:36**
